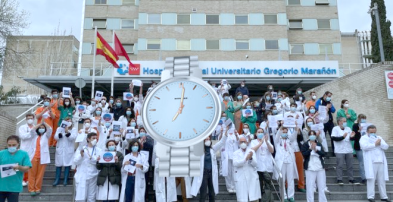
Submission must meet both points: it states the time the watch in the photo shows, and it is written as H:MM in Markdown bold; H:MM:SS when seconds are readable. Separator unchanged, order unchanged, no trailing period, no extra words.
**7:01**
